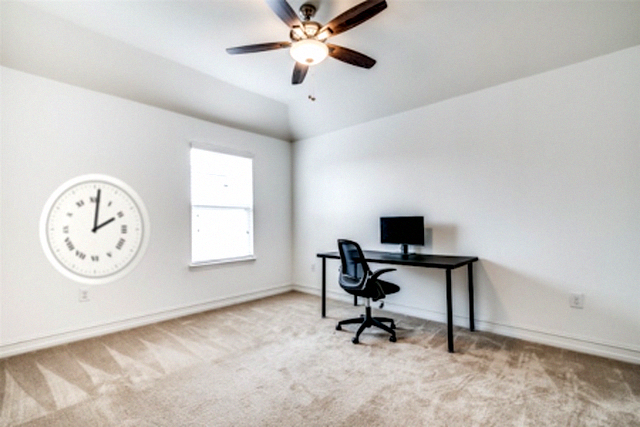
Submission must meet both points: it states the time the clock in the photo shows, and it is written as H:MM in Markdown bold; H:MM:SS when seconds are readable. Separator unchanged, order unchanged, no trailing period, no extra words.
**2:01**
